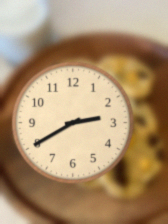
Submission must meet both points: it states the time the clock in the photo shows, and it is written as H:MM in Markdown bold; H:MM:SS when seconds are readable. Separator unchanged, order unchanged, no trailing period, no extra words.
**2:40**
